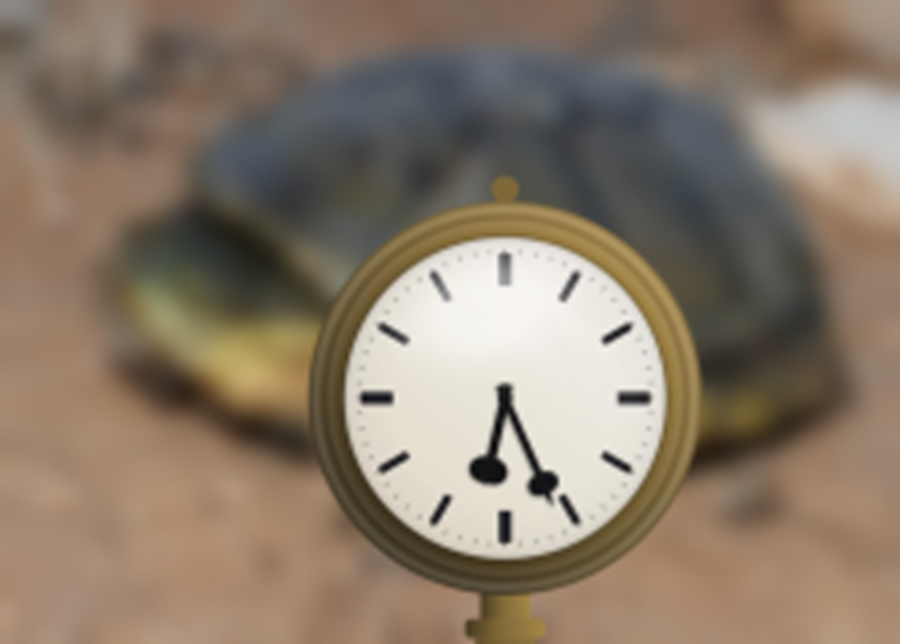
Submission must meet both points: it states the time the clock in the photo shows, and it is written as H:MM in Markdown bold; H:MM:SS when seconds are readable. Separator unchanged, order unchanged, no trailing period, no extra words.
**6:26**
